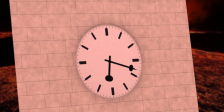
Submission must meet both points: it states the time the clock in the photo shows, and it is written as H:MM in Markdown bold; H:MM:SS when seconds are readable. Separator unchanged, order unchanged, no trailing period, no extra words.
**6:18**
